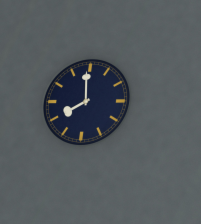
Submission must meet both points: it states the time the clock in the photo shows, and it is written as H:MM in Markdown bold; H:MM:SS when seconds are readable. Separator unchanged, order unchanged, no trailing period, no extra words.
**7:59**
